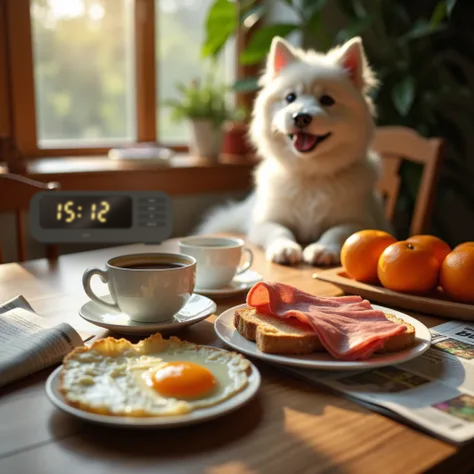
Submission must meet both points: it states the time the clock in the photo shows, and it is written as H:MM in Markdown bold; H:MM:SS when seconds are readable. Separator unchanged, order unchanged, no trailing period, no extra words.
**15:12**
